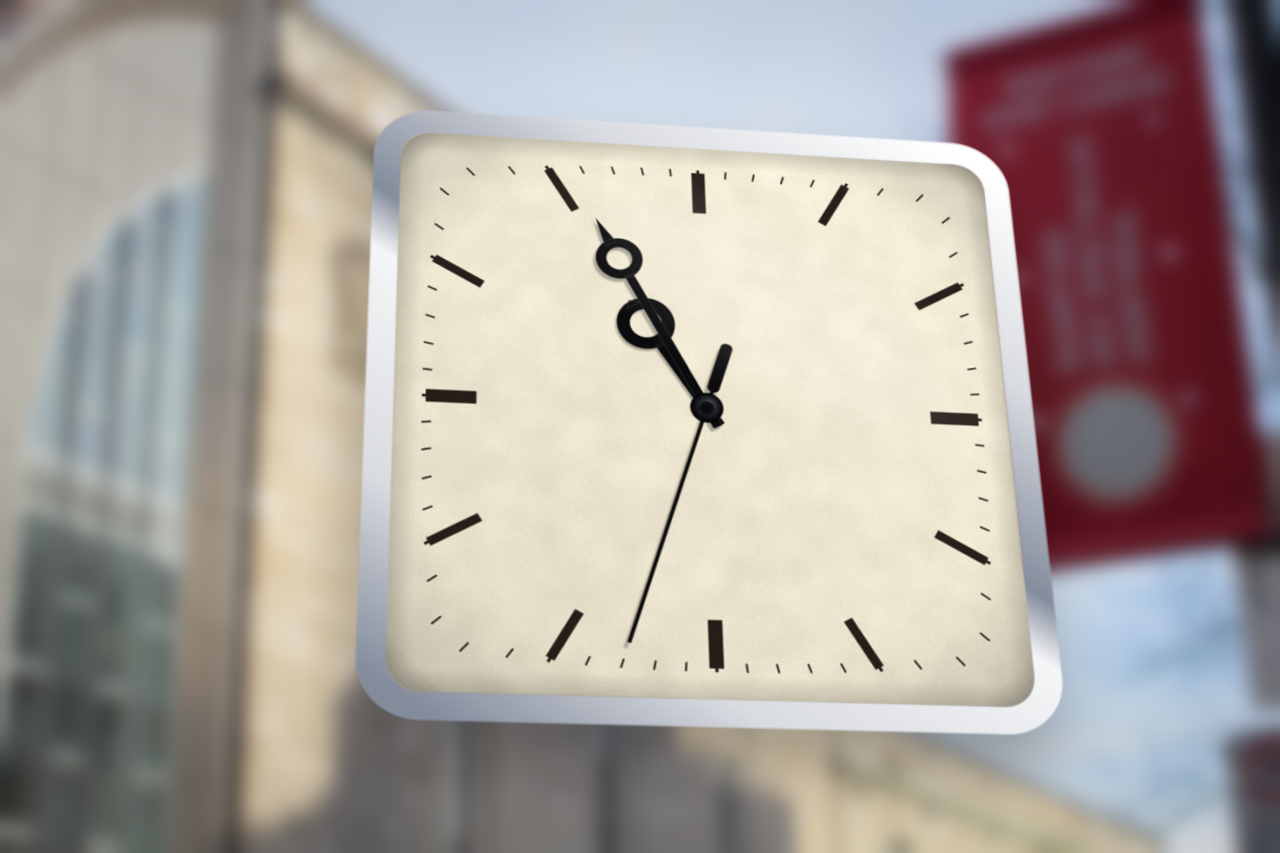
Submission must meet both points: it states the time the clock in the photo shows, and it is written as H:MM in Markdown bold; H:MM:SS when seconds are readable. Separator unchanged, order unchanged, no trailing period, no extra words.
**10:55:33**
